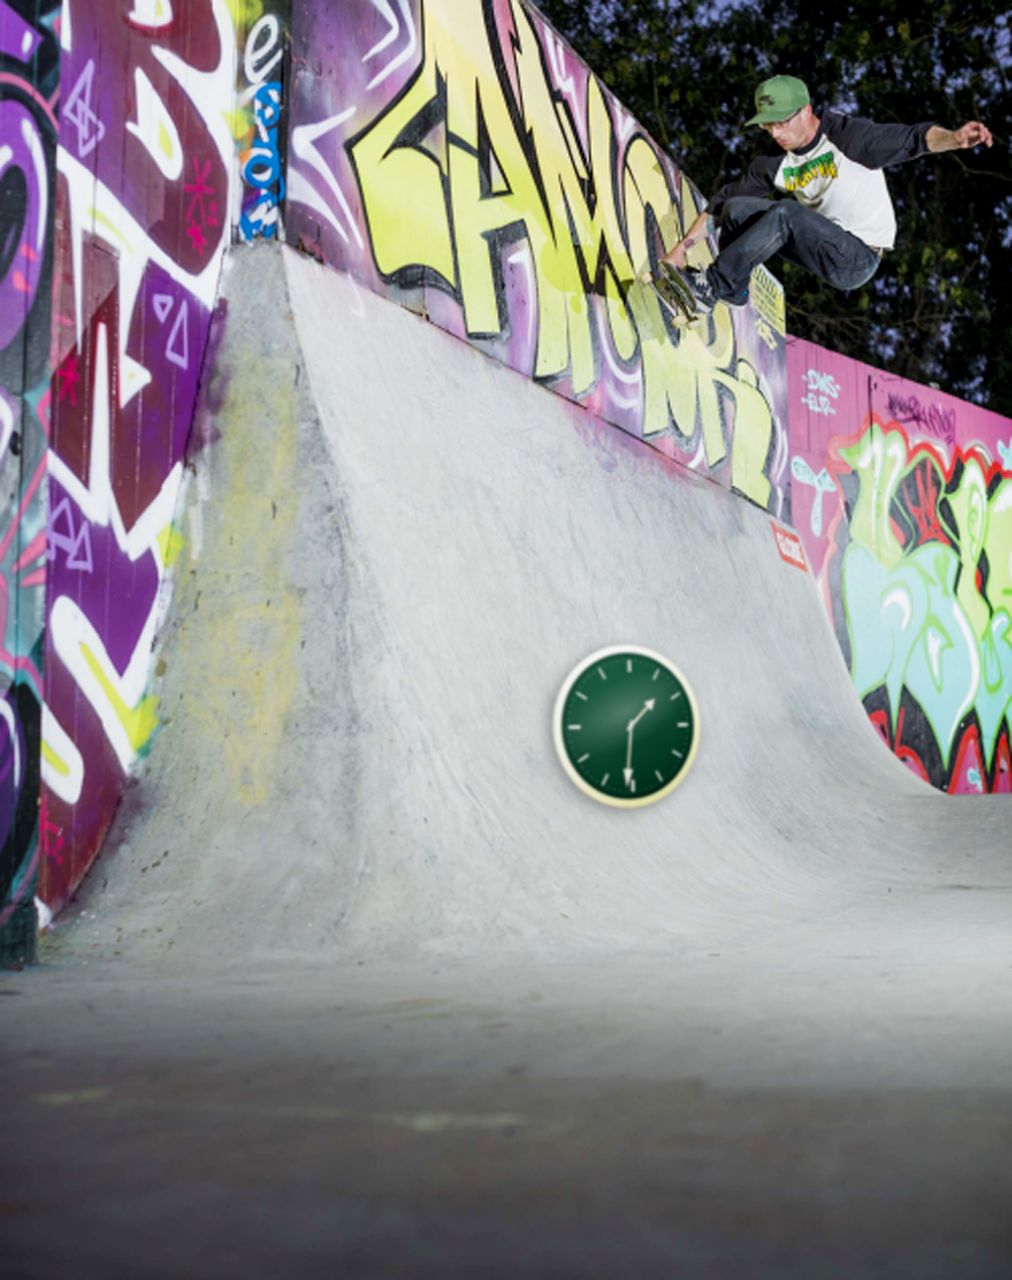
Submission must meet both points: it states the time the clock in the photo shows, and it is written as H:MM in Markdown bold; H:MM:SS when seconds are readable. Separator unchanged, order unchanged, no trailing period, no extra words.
**1:31**
